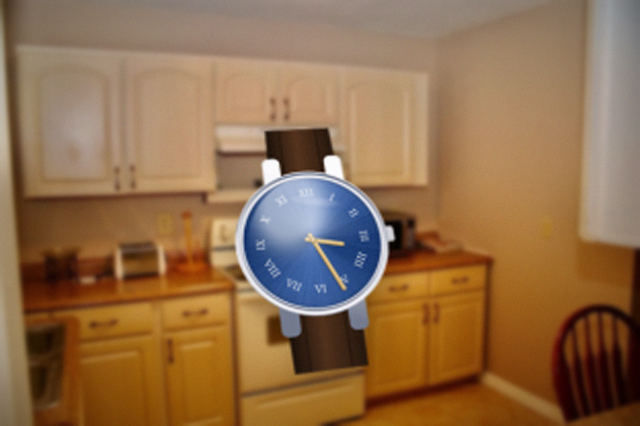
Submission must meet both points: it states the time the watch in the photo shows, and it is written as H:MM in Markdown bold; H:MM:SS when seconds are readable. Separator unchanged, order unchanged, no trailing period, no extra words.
**3:26**
